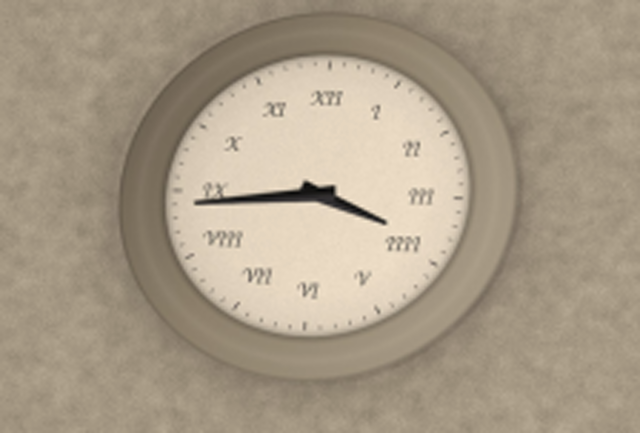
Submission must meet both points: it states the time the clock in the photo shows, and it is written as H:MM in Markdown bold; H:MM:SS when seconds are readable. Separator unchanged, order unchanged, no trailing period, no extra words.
**3:44**
